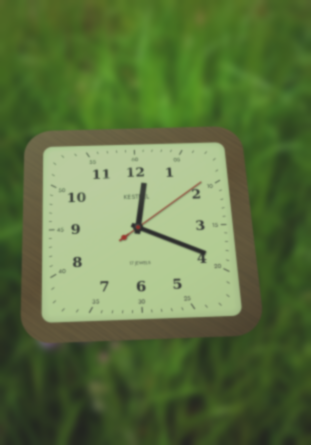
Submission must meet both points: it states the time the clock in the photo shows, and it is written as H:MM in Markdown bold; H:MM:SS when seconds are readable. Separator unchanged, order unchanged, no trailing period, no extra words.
**12:19:09**
